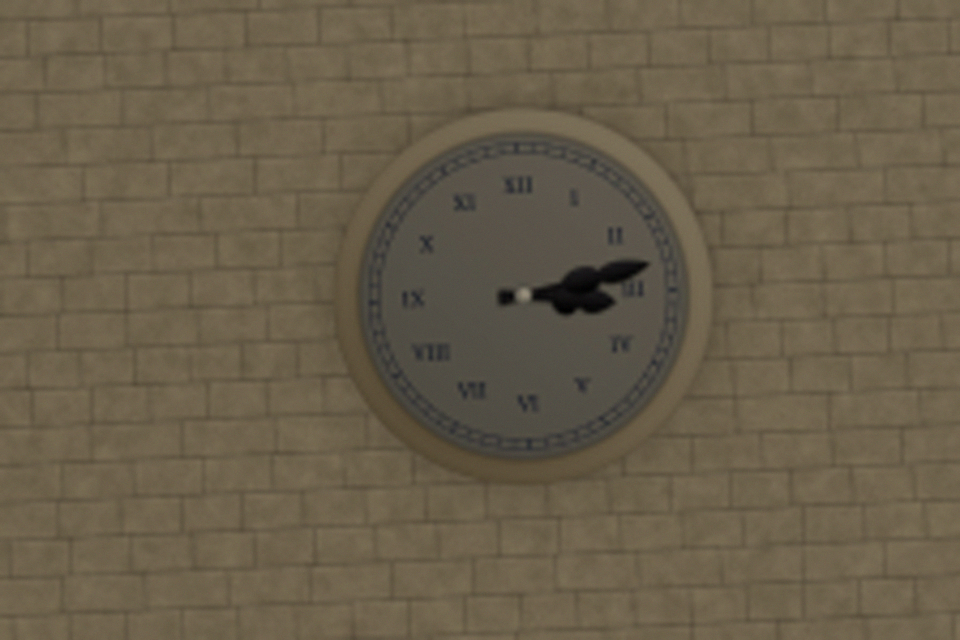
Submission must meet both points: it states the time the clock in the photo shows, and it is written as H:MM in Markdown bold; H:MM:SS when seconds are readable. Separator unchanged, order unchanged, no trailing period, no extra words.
**3:13**
